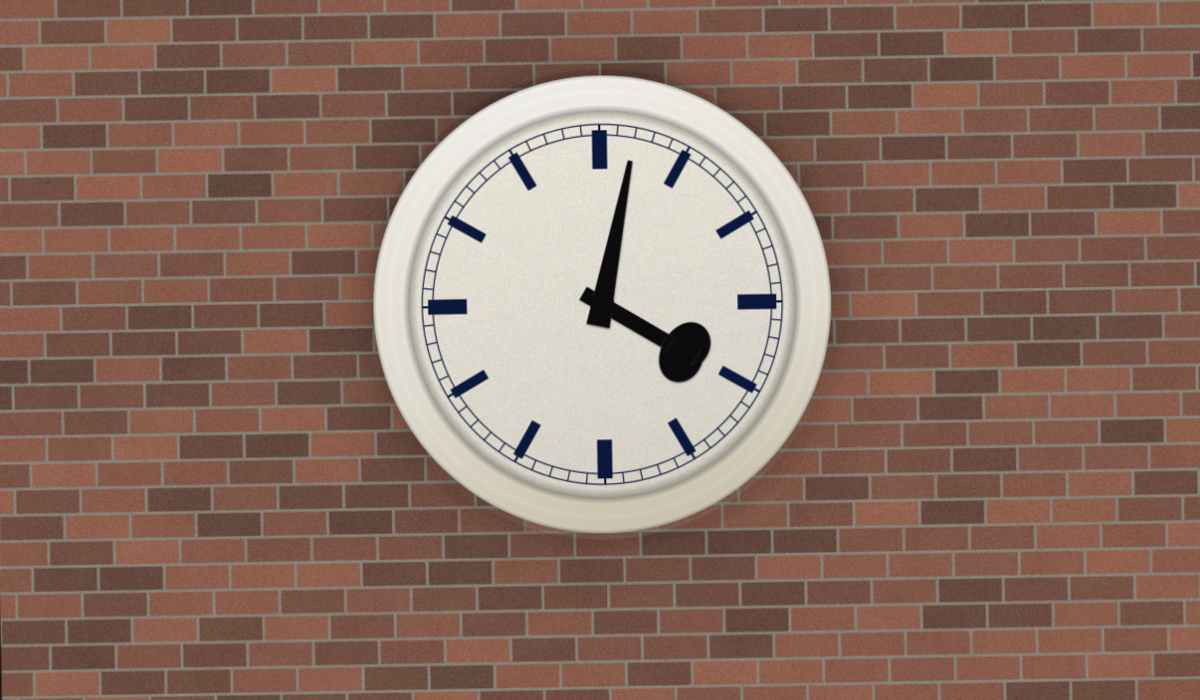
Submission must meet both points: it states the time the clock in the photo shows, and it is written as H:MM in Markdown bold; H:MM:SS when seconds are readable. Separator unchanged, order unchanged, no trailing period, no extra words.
**4:02**
